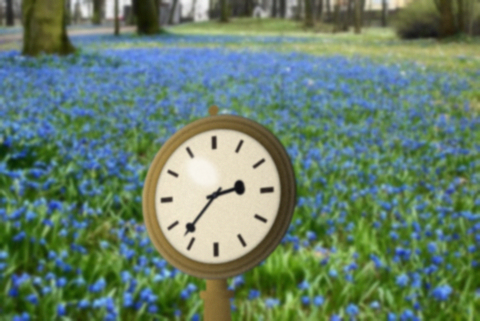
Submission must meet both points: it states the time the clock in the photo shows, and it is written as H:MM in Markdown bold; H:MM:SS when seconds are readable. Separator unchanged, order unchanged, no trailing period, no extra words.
**2:37**
